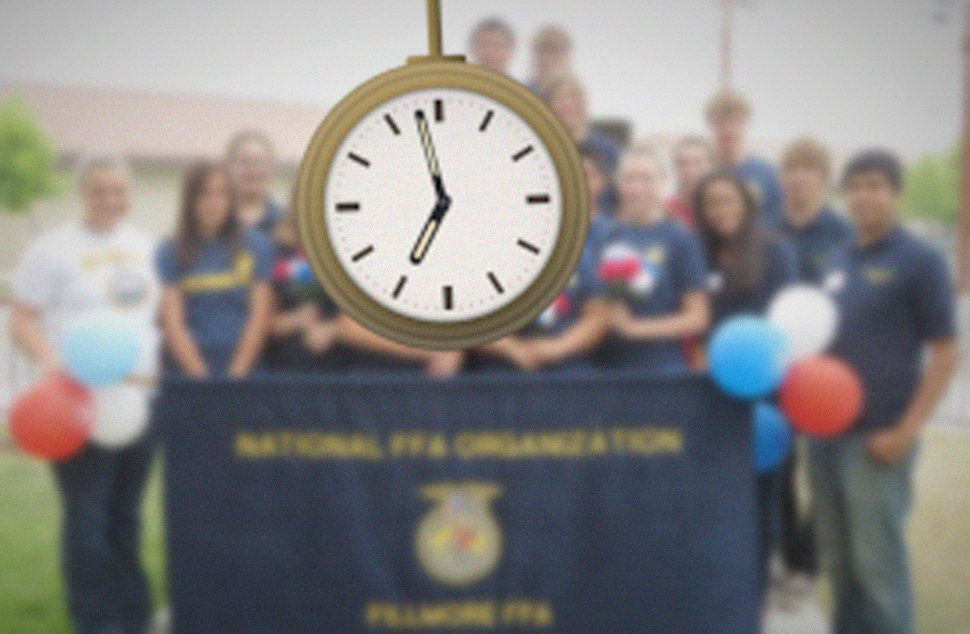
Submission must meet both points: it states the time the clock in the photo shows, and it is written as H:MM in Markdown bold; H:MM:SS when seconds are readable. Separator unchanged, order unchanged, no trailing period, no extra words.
**6:58**
